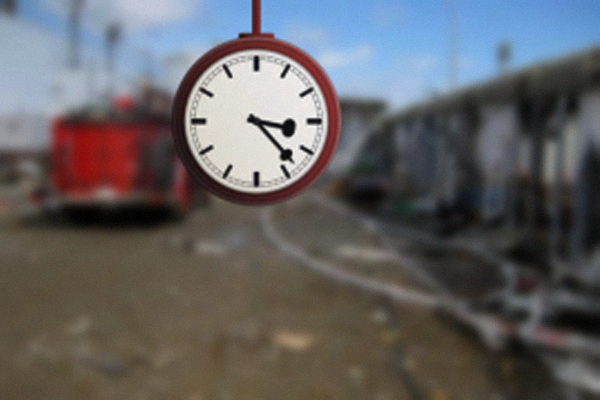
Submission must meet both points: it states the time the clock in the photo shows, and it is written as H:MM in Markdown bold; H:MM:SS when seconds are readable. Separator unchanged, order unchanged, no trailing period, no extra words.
**3:23**
